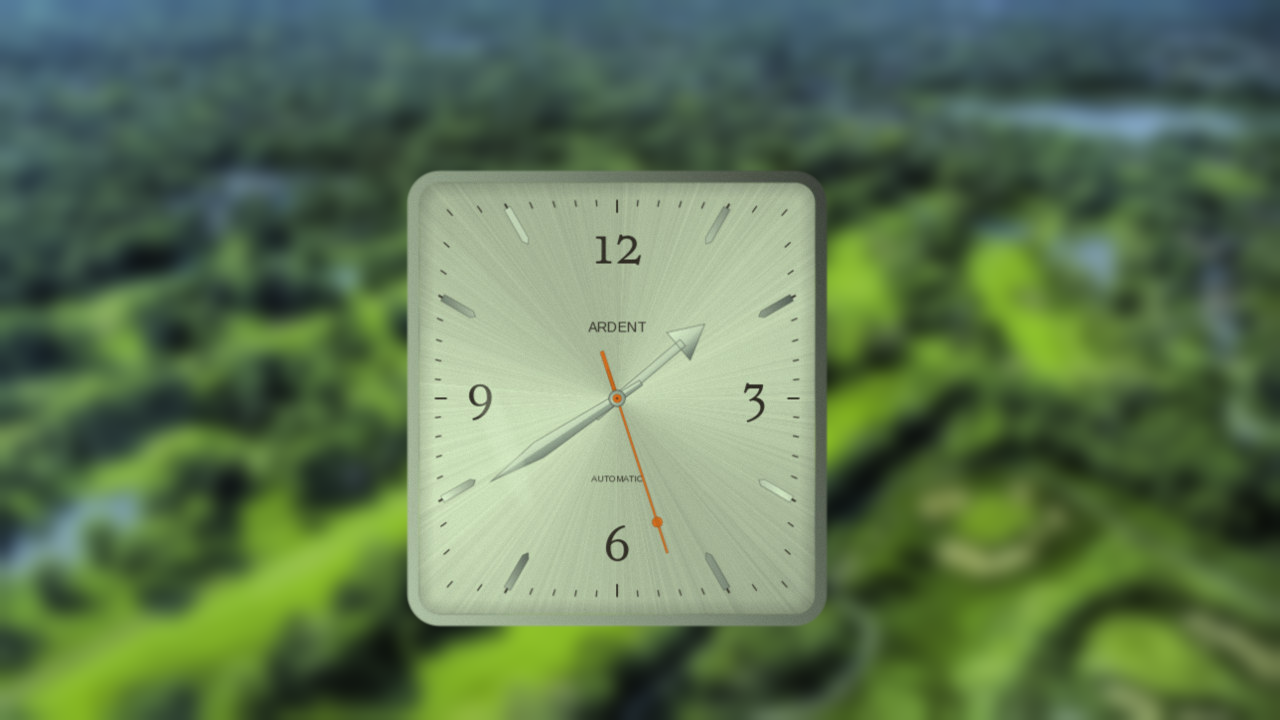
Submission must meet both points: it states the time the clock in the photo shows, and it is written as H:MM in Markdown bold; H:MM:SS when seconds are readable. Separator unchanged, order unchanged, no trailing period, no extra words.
**1:39:27**
